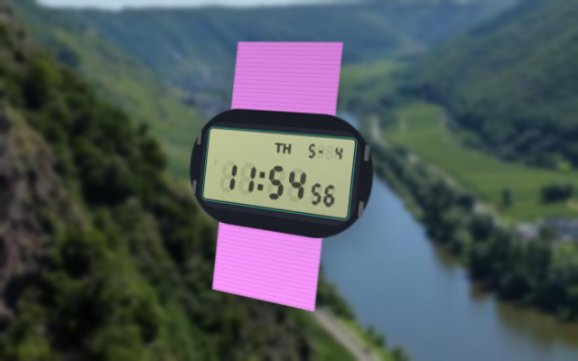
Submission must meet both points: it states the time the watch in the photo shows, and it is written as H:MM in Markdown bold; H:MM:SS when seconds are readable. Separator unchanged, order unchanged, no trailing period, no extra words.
**11:54:56**
